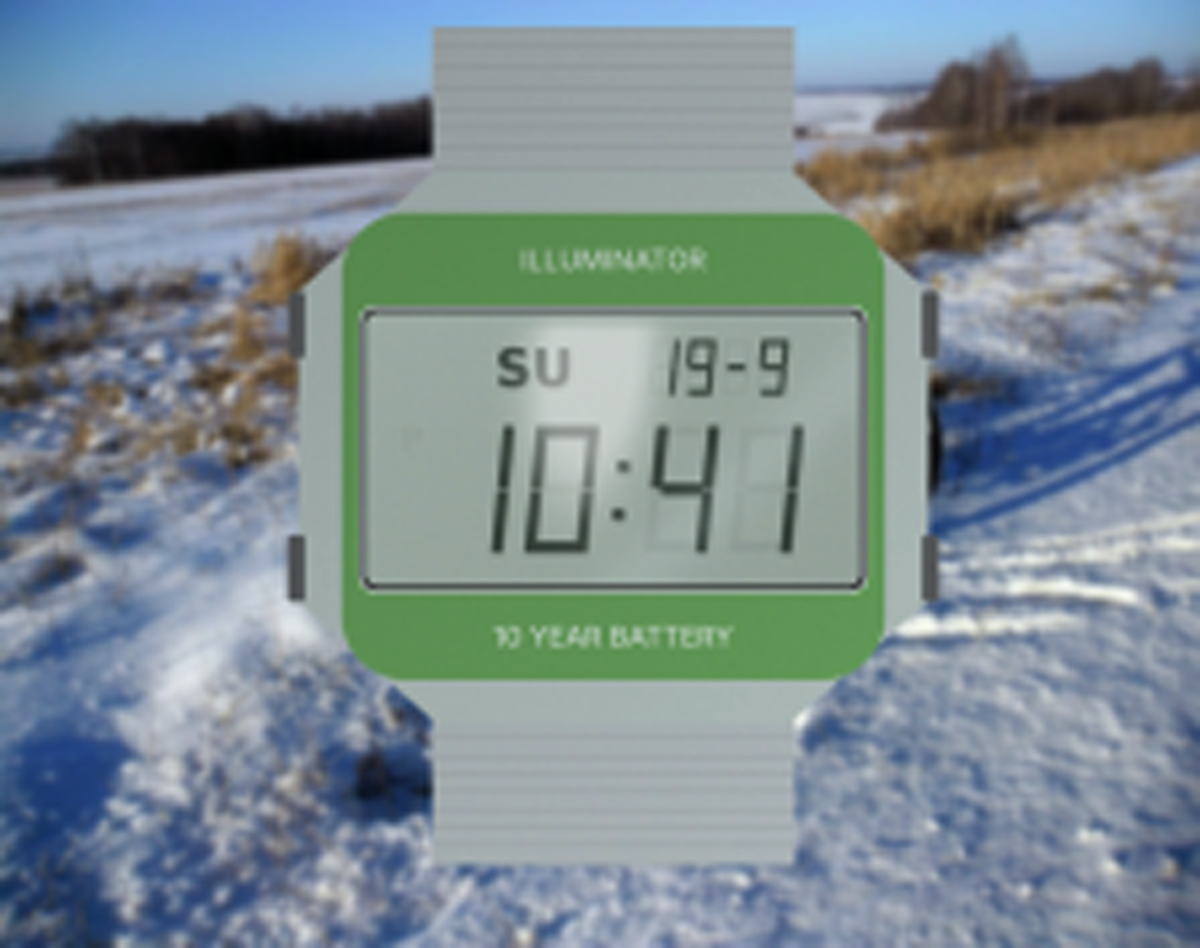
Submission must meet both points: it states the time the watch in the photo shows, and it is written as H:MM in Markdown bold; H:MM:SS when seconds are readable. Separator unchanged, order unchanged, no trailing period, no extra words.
**10:41**
